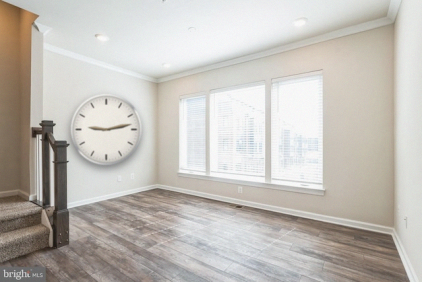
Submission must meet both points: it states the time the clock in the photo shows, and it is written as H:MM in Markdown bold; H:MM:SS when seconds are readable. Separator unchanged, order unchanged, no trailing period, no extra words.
**9:13**
